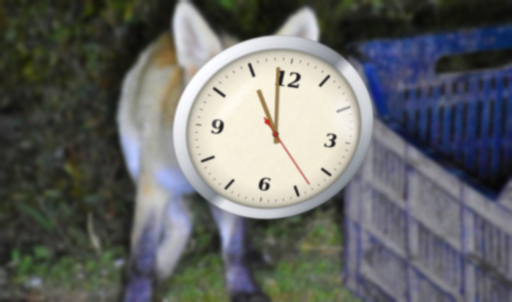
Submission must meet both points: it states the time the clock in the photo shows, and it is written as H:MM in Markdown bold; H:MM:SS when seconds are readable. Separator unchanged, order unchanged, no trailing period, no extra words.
**10:58:23**
